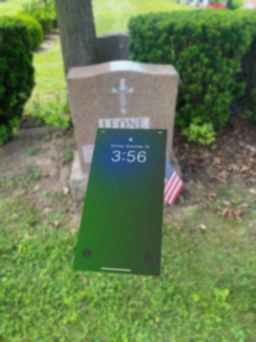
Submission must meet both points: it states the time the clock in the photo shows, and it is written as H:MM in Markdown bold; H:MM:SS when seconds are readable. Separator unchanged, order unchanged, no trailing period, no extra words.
**3:56**
